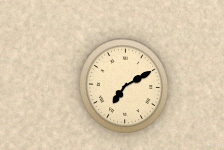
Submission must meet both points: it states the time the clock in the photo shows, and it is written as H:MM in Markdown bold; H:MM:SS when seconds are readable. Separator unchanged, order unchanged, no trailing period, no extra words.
**7:10**
